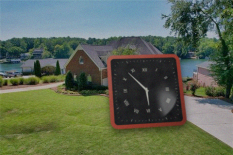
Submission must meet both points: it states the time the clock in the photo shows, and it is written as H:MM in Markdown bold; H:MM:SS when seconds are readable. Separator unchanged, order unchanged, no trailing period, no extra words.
**5:53**
